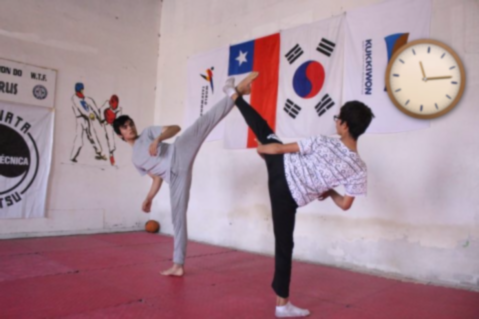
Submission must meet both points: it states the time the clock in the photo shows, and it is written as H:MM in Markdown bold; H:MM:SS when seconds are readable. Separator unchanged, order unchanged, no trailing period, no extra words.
**11:13**
